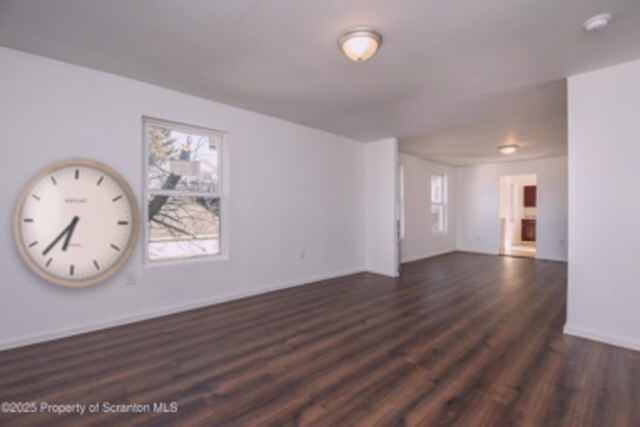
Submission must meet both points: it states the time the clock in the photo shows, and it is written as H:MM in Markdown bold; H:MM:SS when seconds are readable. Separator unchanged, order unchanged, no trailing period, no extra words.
**6:37**
